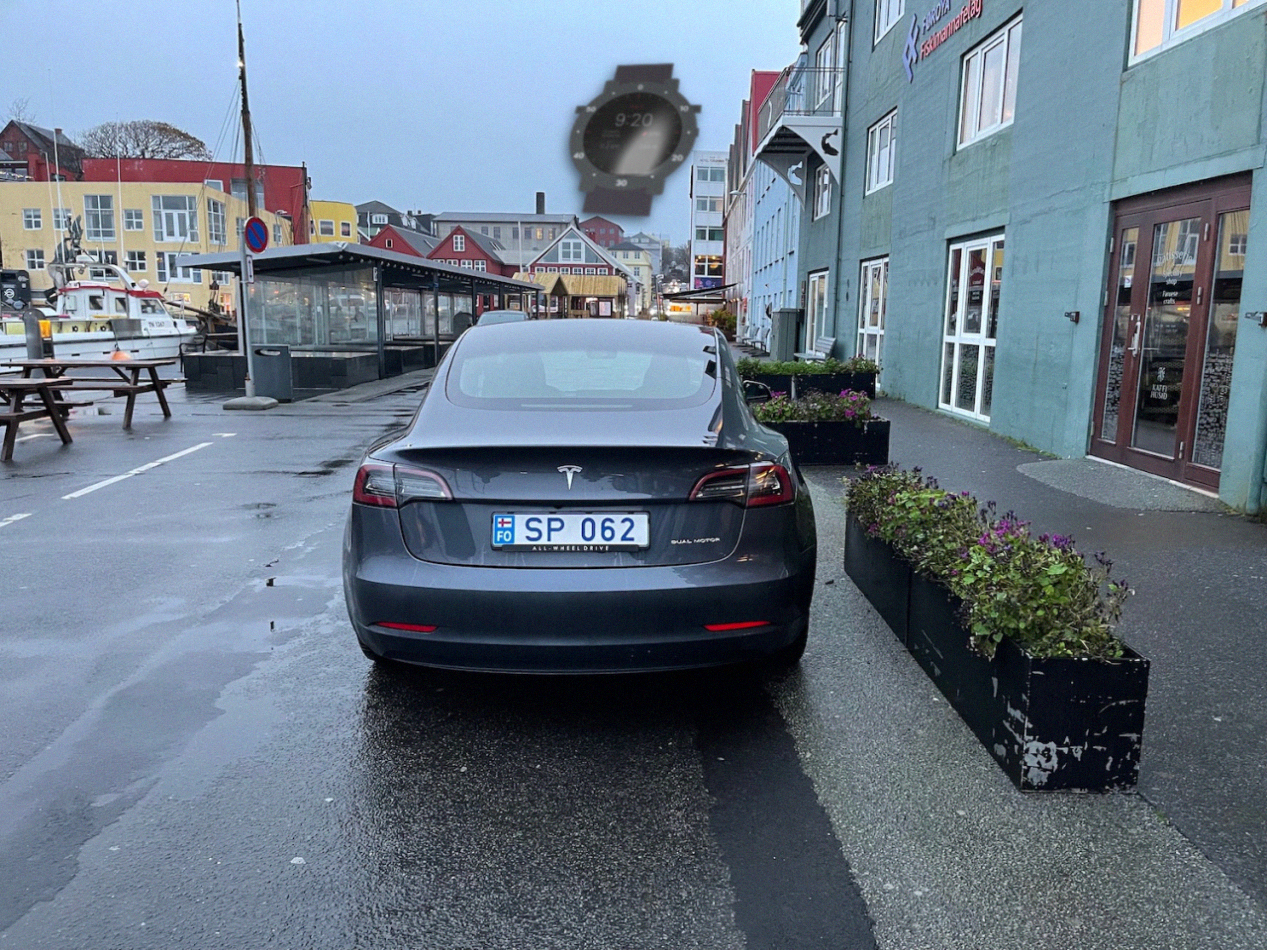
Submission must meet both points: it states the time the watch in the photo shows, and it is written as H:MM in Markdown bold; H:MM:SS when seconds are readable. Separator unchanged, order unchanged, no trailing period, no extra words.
**9:20**
